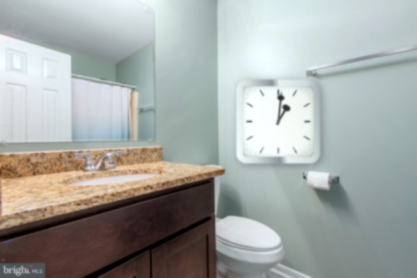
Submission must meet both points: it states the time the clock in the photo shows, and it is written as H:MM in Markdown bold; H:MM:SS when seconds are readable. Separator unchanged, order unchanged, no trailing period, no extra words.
**1:01**
